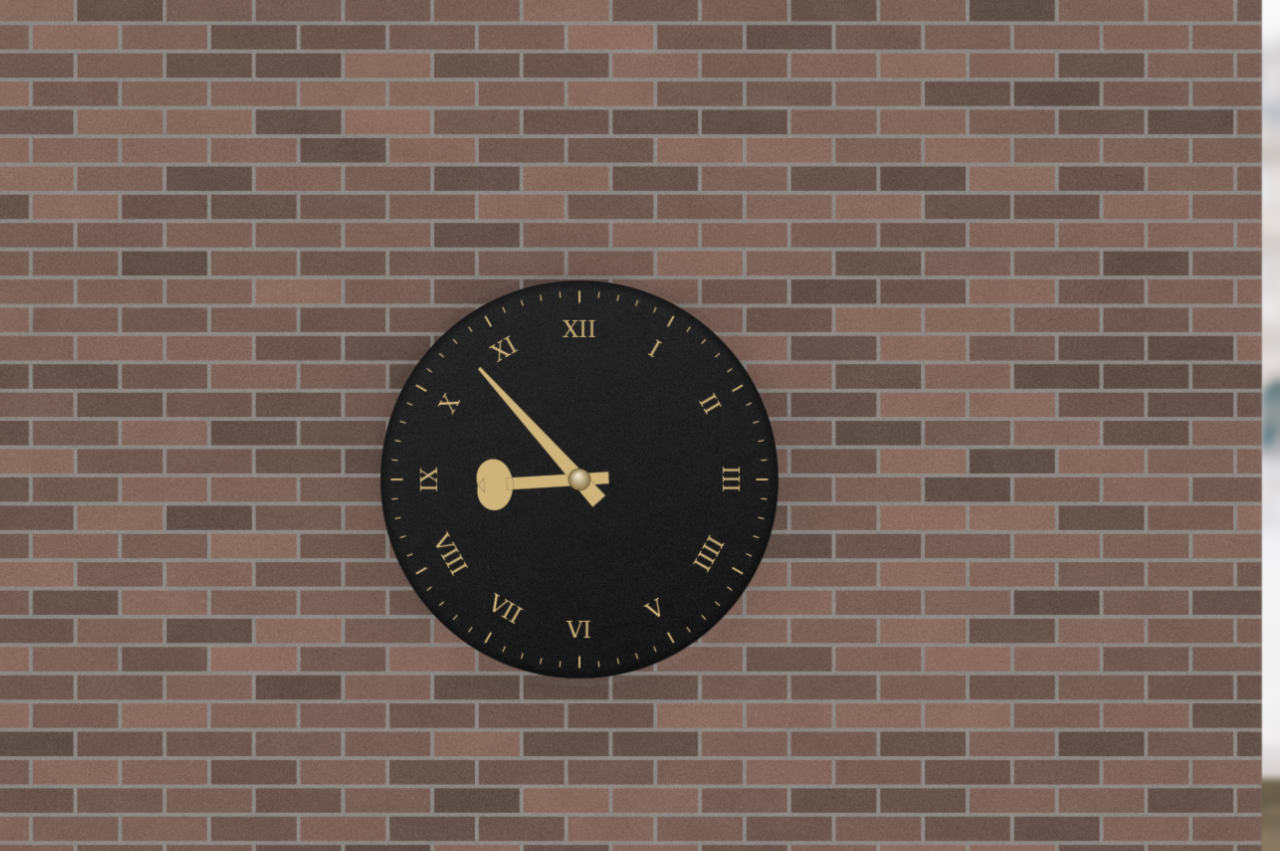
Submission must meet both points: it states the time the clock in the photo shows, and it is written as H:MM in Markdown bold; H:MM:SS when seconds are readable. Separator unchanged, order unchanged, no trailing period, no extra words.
**8:53**
